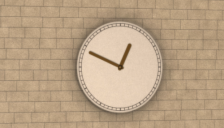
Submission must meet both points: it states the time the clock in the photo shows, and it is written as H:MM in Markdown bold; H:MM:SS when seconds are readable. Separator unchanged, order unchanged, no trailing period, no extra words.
**12:49**
